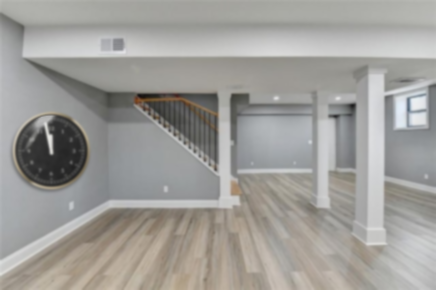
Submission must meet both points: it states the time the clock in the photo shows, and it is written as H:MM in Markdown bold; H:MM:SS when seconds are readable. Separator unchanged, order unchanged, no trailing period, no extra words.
**11:58**
